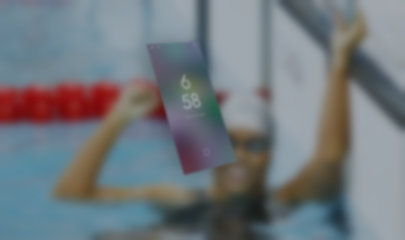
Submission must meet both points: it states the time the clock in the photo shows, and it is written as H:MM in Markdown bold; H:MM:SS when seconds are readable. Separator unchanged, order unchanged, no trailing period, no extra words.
**6:58**
